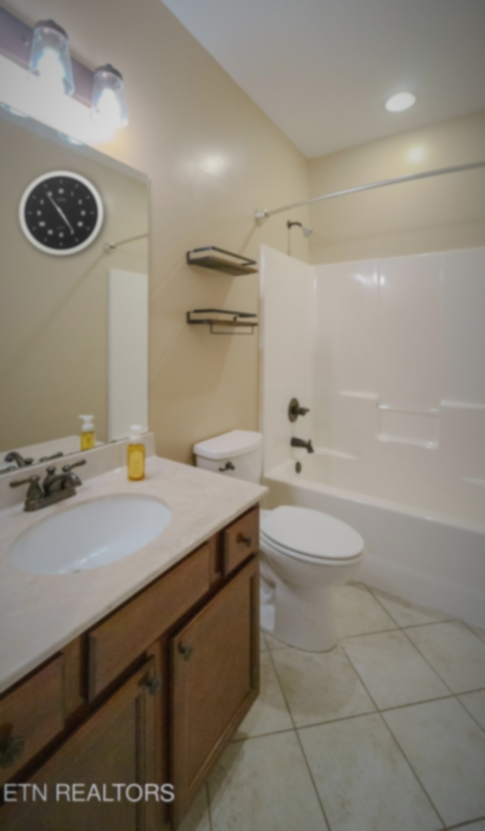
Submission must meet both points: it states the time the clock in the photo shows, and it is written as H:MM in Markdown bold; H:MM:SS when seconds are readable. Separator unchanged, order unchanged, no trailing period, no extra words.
**4:54**
